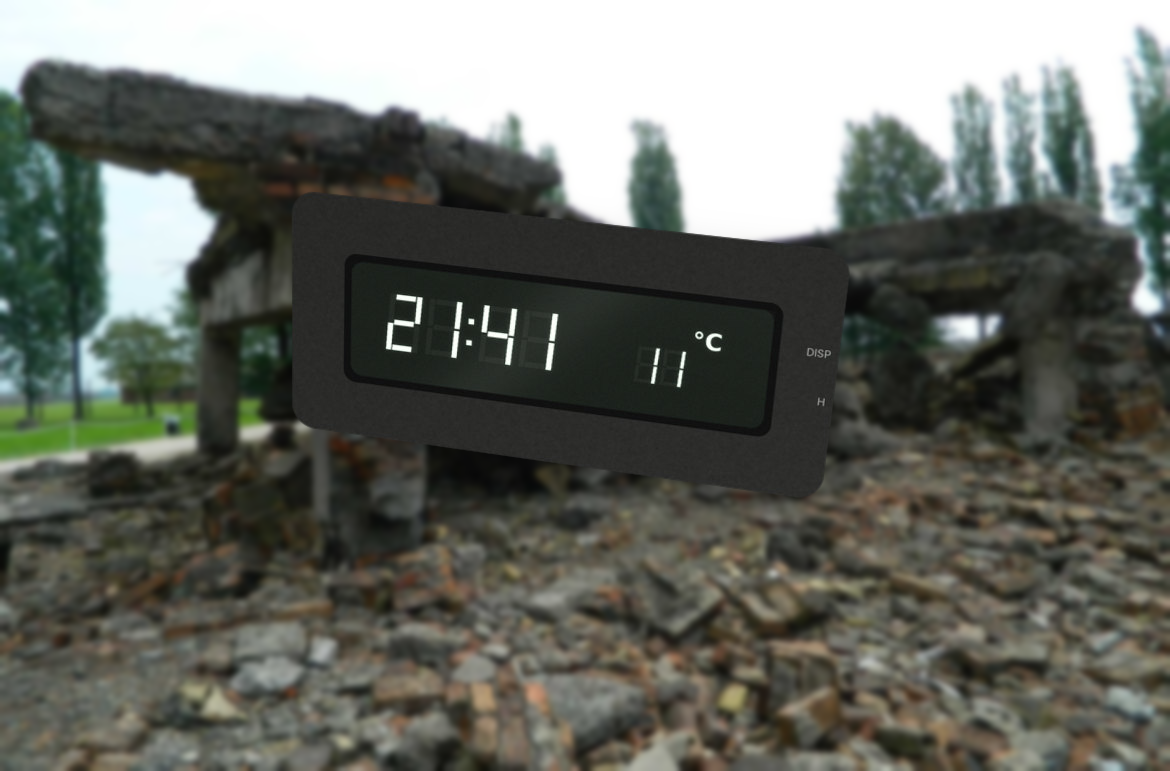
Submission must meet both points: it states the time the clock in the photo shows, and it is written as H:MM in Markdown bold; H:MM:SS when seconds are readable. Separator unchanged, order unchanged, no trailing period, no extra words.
**21:41**
